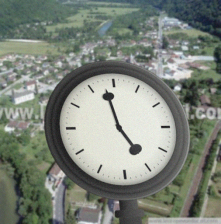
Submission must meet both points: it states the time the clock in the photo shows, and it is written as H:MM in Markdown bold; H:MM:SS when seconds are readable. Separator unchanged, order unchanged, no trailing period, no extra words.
**4:58**
